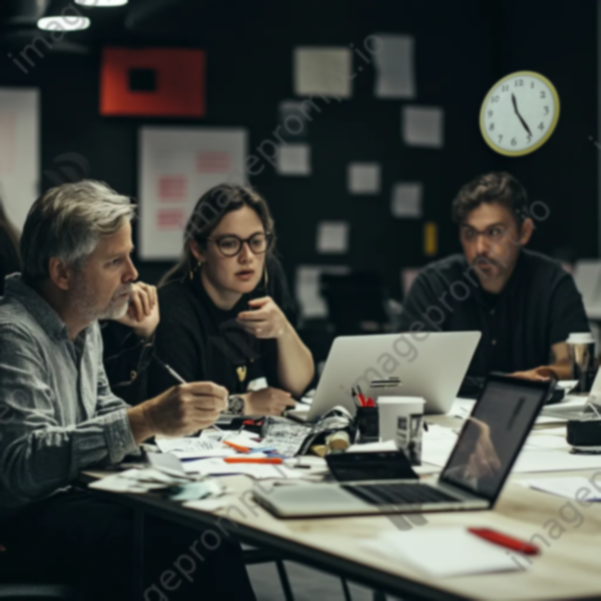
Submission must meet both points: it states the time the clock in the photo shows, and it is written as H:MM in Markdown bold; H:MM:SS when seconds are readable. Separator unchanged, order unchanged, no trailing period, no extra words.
**11:24**
